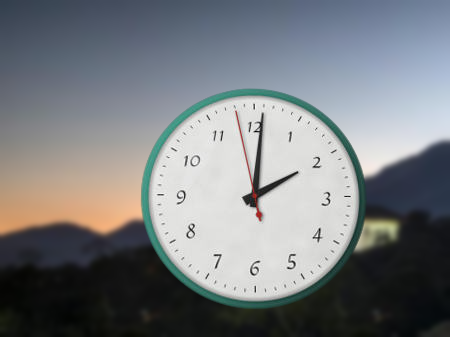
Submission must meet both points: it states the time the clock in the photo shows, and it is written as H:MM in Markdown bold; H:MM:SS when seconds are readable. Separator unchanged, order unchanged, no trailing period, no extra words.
**2:00:58**
